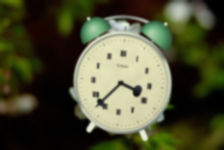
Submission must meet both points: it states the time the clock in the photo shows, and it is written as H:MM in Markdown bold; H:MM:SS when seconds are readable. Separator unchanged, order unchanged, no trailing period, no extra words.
**3:37**
